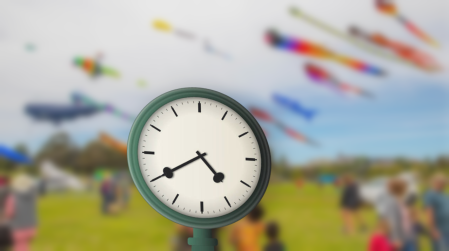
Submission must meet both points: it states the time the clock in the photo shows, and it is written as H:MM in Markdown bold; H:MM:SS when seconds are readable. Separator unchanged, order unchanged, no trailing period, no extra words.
**4:40**
